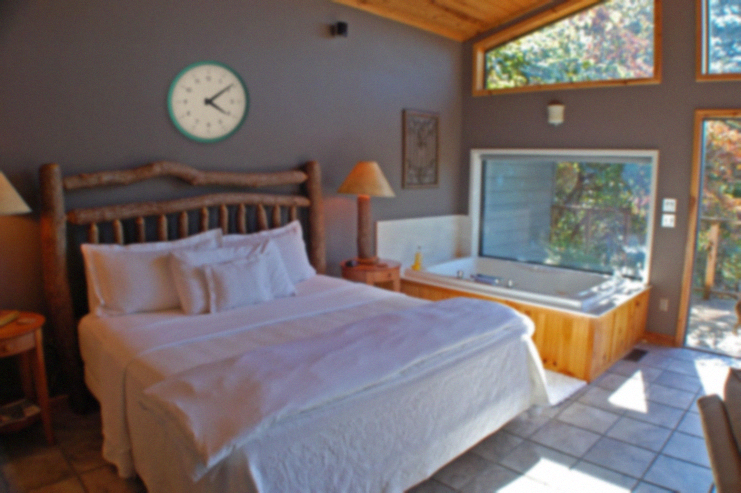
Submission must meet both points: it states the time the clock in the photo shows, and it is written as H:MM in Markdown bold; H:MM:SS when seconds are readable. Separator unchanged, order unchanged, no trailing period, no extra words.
**4:09**
